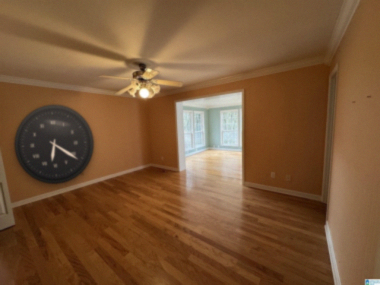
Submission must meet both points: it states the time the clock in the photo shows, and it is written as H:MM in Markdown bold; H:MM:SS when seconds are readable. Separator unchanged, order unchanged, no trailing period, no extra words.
**6:21**
